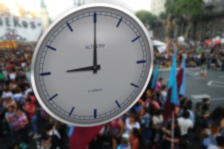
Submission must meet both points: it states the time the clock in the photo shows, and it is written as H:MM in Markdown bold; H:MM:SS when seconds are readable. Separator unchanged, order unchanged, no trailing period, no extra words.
**9:00**
